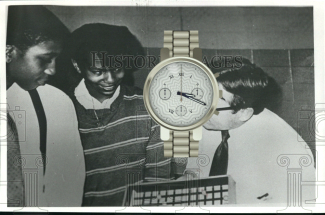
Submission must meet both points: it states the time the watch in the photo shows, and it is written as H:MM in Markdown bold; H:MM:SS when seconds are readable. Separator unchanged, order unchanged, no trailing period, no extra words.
**3:19**
